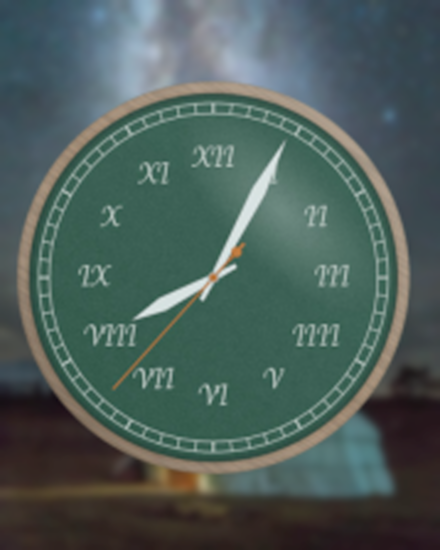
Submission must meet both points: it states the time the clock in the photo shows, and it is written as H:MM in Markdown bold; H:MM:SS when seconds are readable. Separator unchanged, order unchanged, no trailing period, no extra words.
**8:04:37**
